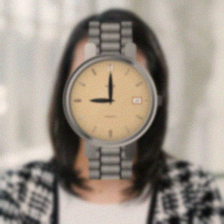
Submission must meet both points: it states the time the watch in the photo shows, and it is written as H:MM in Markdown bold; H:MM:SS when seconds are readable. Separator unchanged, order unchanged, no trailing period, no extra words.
**9:00**
